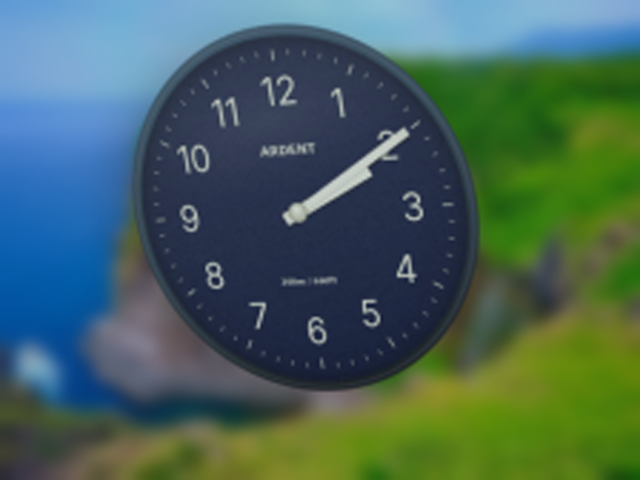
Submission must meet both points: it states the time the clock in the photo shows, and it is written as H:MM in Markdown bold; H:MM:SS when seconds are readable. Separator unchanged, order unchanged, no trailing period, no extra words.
**2:10**
